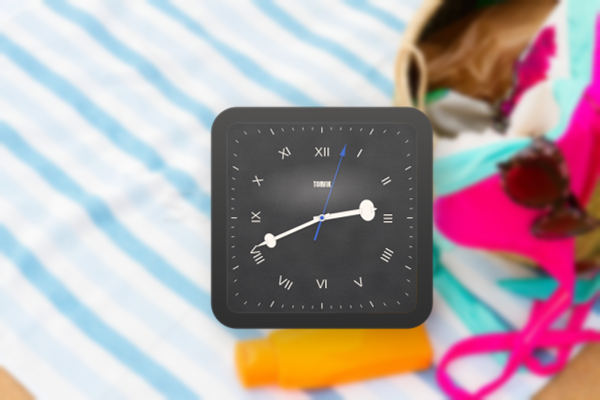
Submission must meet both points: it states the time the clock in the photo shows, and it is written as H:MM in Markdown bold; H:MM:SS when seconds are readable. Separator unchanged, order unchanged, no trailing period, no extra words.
**2:41:03**
